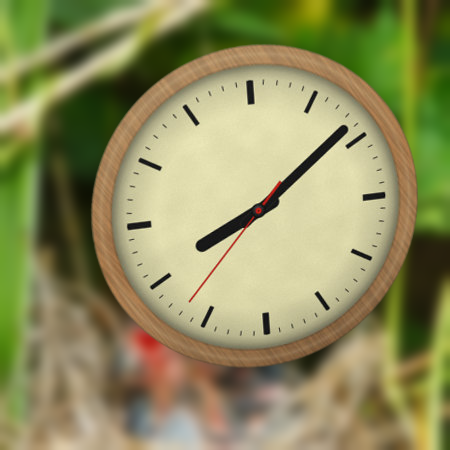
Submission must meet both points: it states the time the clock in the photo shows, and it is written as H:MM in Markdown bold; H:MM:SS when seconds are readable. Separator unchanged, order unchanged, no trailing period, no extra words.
**8:08:37**
